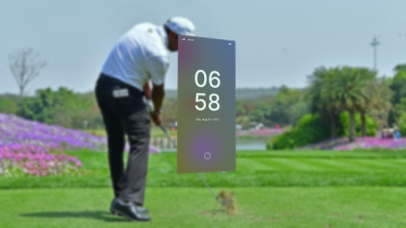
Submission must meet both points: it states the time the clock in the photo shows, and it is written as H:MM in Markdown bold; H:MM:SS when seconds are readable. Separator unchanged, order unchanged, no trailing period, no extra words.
**6:58**
